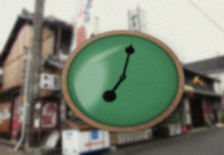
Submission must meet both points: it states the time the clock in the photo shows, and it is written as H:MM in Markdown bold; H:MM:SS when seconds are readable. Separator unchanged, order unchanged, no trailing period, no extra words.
**7:02**
